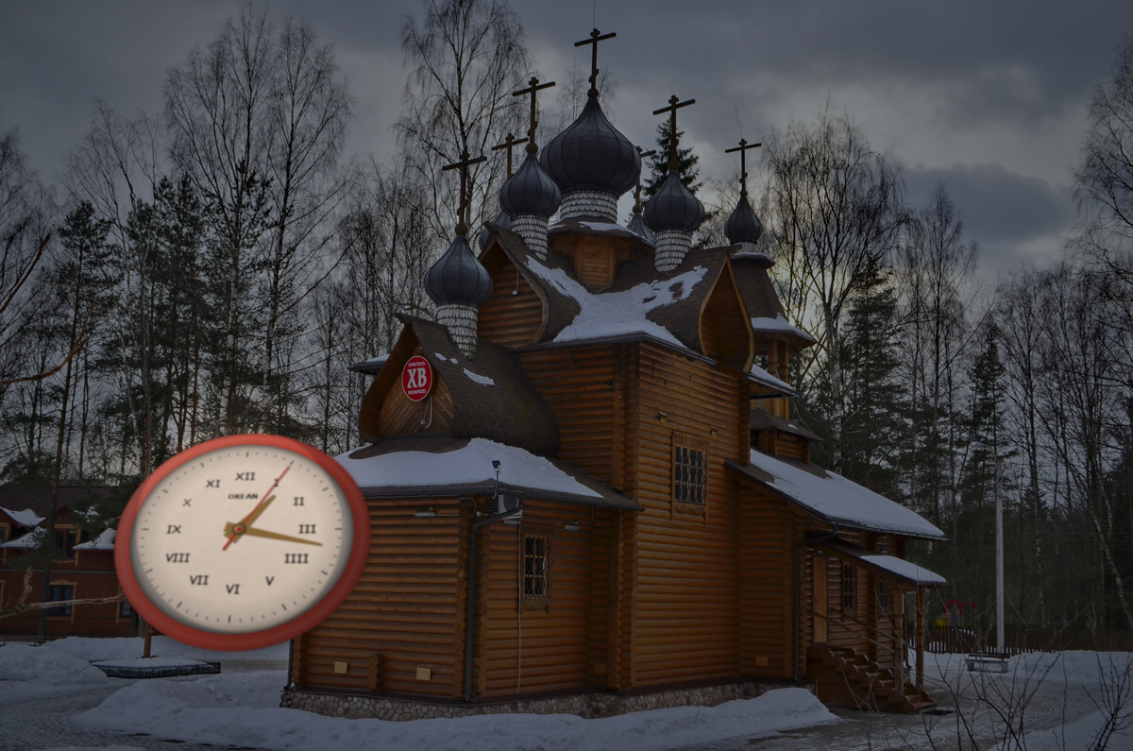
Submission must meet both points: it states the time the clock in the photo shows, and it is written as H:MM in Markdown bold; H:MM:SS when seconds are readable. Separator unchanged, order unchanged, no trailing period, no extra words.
**1:17:05**
